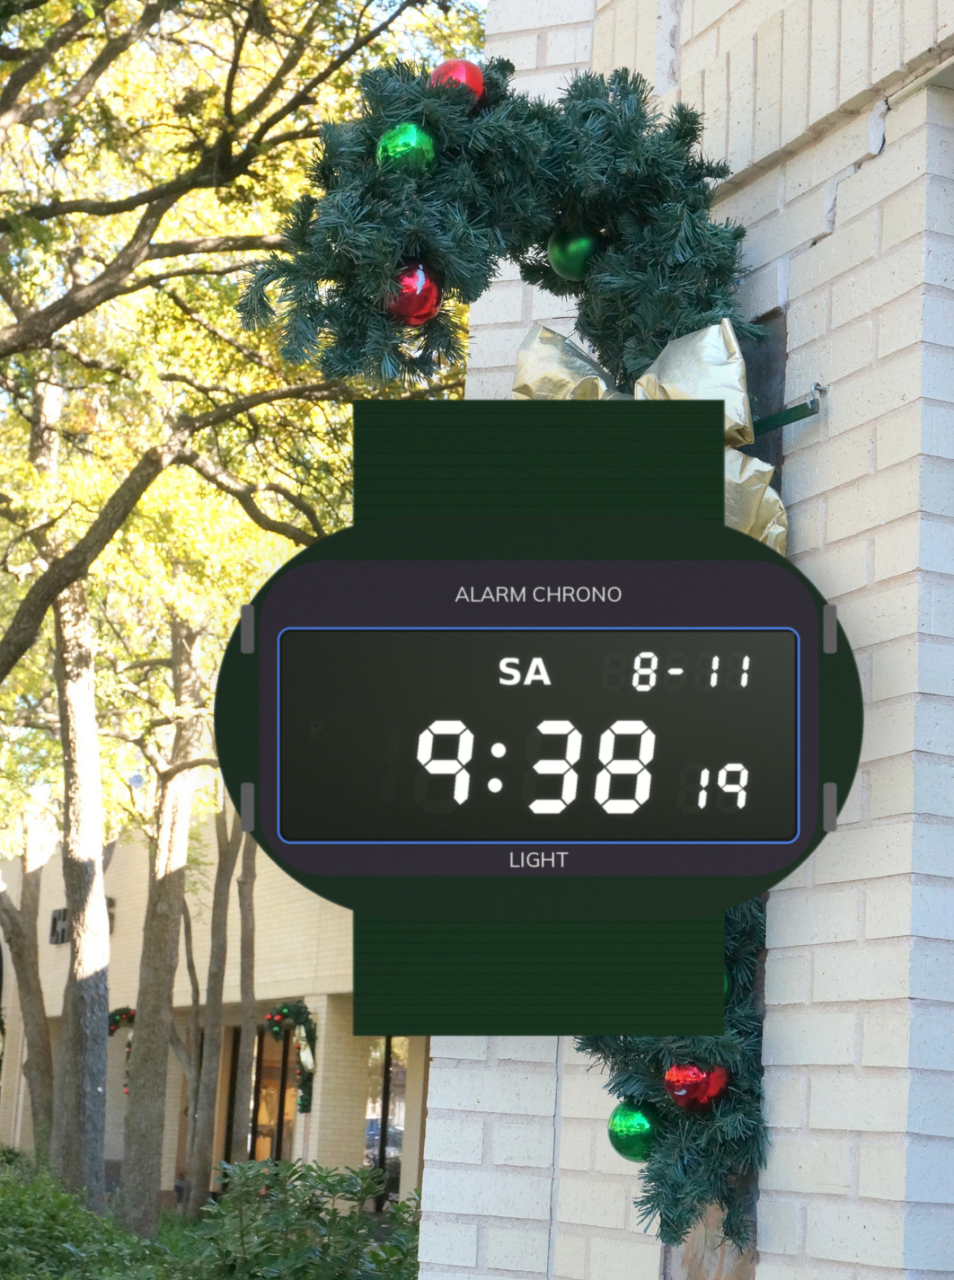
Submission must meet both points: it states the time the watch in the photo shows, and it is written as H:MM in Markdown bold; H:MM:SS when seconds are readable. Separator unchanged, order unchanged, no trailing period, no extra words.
**9:38:19**
